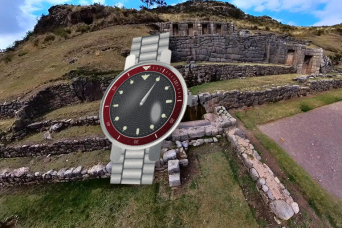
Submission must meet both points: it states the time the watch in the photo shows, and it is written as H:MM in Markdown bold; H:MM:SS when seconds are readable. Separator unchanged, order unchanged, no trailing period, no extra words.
**1:05**
